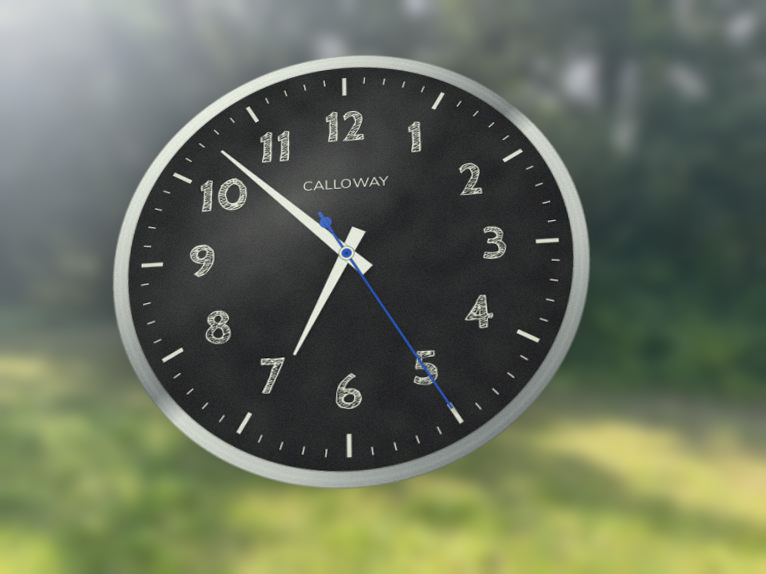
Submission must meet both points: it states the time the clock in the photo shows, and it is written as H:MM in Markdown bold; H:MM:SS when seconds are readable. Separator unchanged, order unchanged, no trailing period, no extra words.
**6:52:25**
